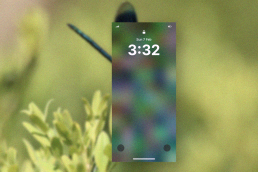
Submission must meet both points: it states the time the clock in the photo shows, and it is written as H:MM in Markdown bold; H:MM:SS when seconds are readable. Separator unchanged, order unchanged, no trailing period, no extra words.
**3:32**
